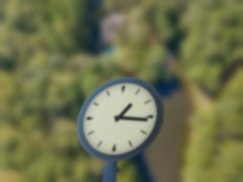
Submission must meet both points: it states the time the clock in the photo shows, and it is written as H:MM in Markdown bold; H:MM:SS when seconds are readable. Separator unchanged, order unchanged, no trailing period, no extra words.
**1:16**
